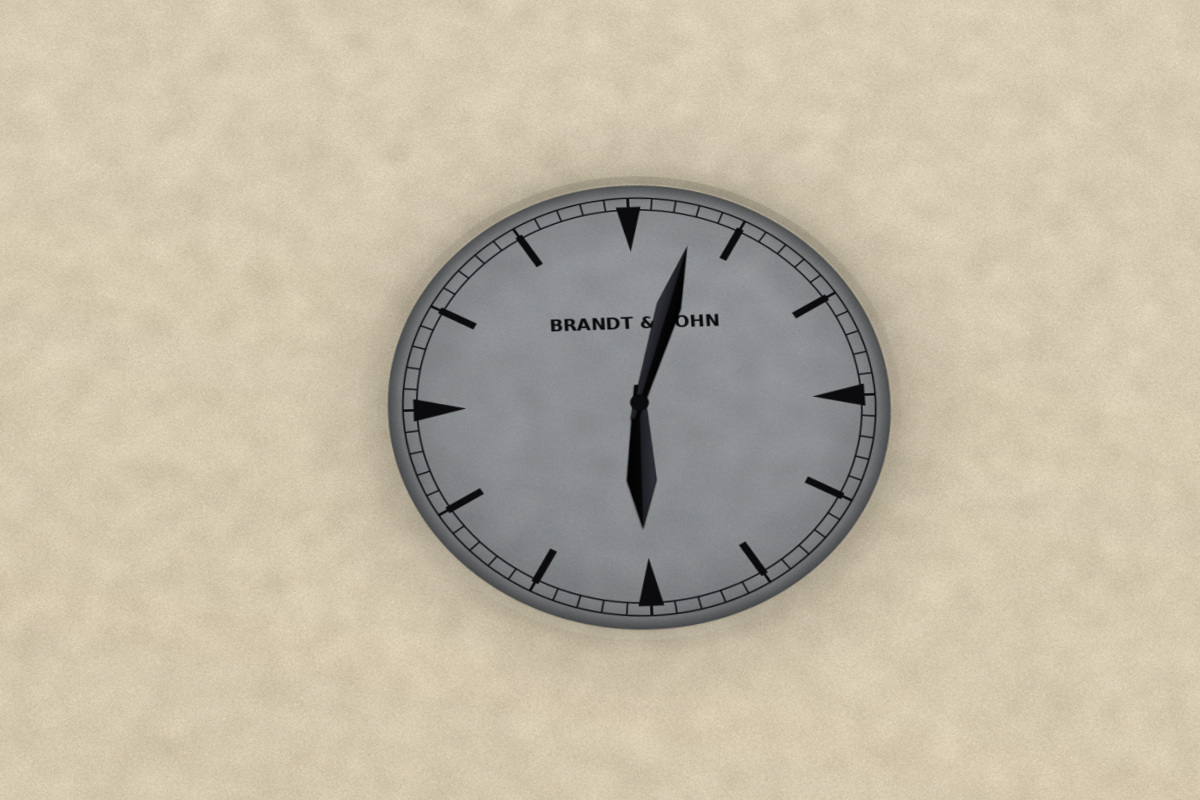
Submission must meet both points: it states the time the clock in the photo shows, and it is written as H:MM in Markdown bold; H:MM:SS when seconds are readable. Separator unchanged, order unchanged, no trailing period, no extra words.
**6:03**
